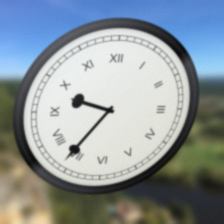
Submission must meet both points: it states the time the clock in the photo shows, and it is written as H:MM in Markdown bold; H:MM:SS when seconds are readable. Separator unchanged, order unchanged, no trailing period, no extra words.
**9:36**
